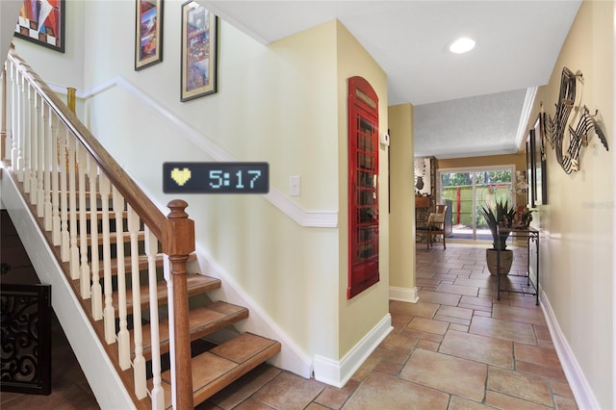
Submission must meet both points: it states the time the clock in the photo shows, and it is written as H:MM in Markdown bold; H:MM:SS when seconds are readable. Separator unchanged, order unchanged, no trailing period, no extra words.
**5:17**
